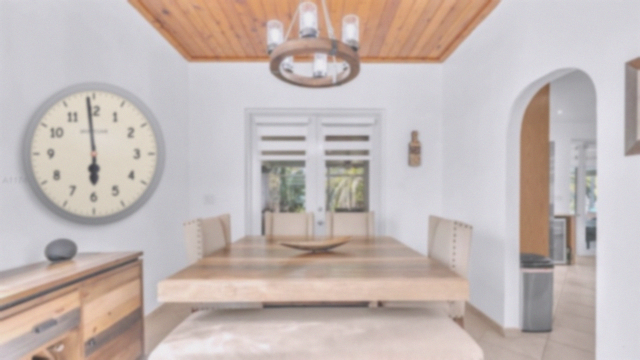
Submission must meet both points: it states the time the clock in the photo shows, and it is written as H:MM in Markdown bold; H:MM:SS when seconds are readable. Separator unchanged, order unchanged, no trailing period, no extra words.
**5:59**
